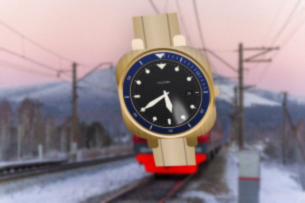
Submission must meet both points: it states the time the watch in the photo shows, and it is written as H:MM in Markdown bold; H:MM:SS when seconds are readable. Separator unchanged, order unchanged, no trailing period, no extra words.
**5:40**
